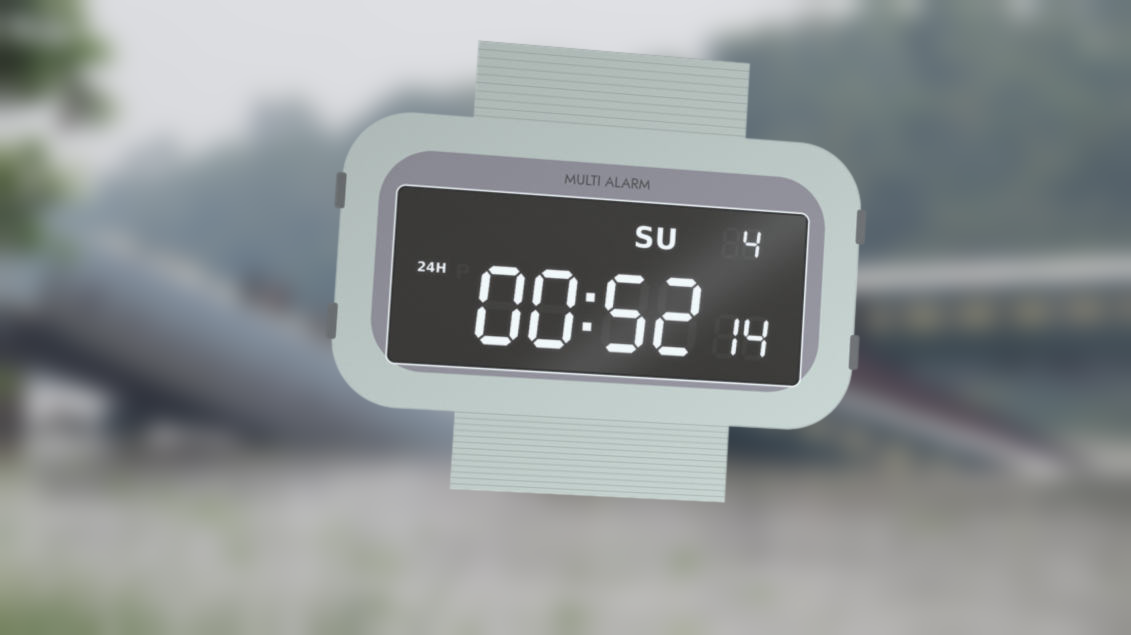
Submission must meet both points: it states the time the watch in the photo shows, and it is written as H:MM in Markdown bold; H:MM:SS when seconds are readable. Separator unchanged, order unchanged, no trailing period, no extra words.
**0:52:14**
